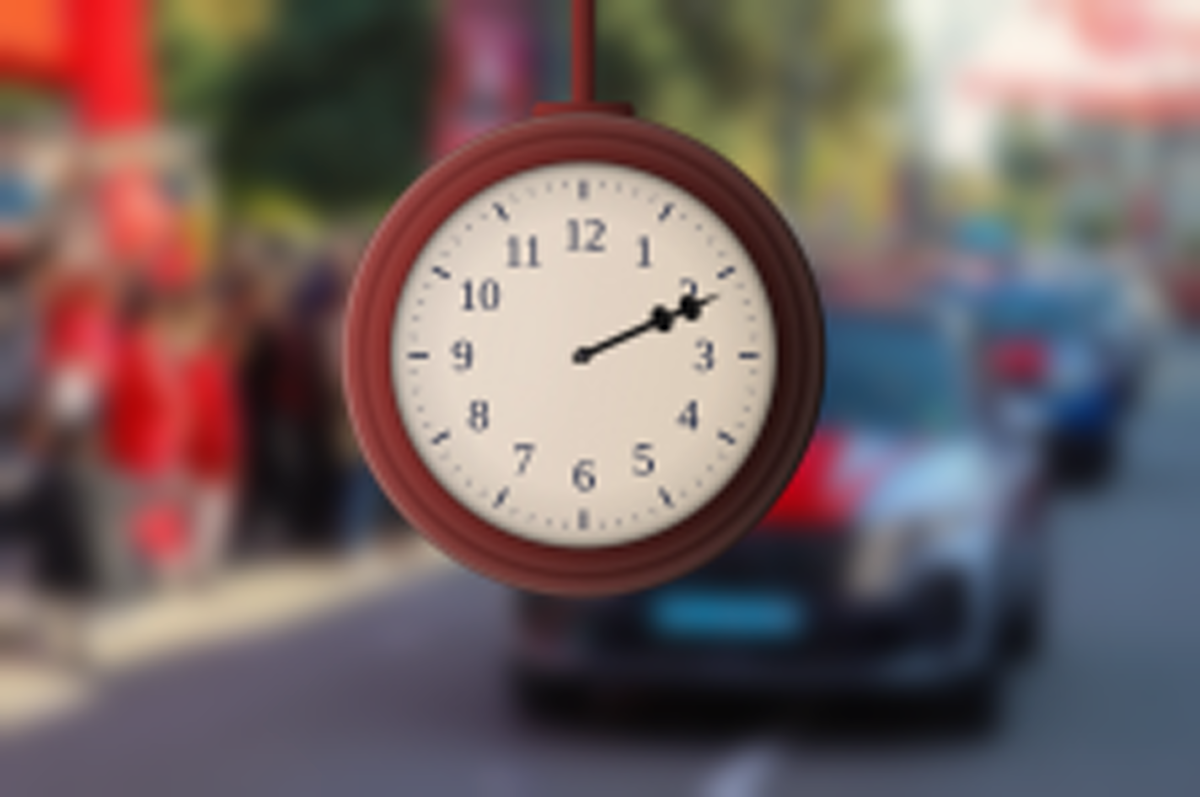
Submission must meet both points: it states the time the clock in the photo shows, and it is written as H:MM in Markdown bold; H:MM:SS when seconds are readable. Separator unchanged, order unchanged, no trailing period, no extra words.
**2:11**
